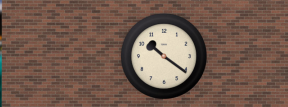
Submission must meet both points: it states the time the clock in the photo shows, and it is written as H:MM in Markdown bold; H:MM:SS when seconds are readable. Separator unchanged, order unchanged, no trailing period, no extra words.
**10:21**
